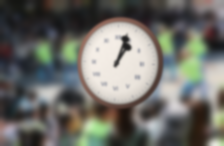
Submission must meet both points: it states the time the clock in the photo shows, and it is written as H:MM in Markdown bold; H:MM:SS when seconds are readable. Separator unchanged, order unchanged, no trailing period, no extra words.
**1:03**
